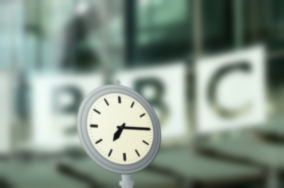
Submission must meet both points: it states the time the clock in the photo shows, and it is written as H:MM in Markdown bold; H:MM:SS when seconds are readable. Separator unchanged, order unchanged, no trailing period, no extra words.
**7:15**
